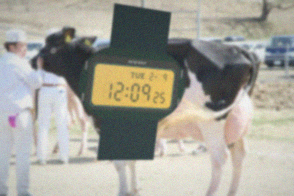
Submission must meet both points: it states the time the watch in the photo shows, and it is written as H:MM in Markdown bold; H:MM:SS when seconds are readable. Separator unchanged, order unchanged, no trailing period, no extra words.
**12:09:25**
